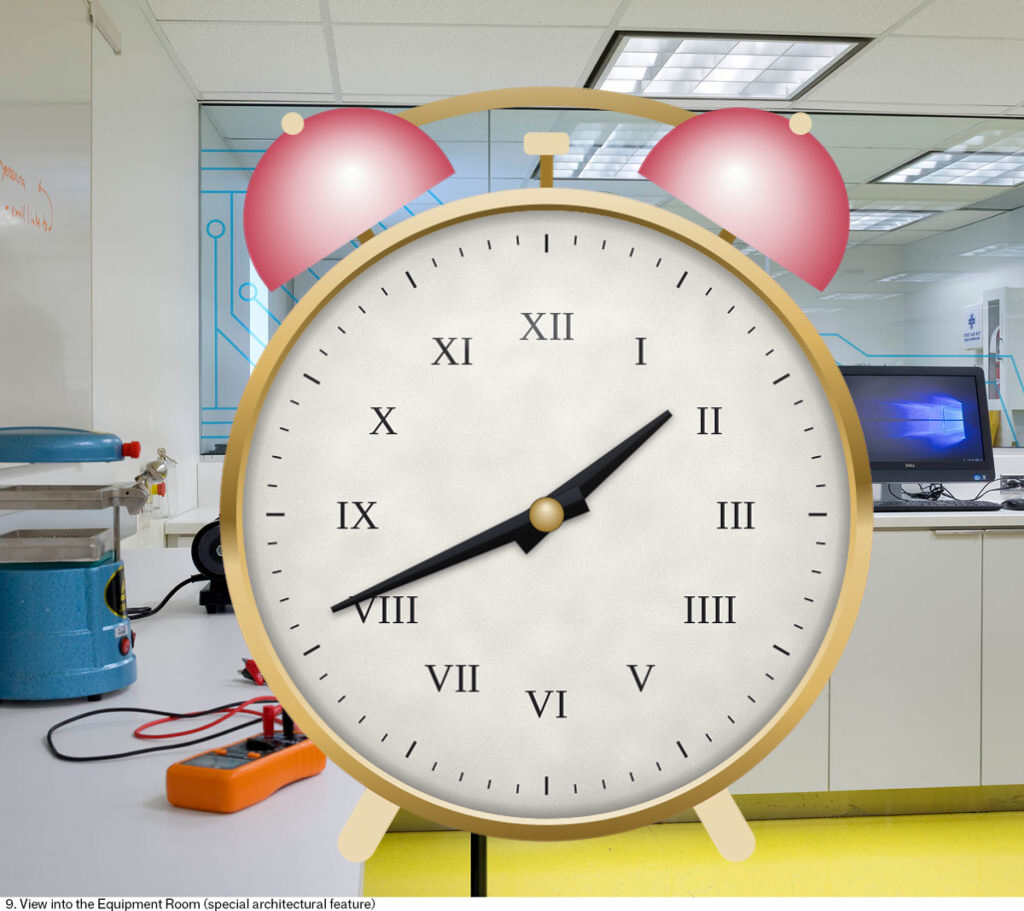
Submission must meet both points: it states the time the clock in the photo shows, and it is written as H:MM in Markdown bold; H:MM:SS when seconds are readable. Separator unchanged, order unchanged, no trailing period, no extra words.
**1:41**
